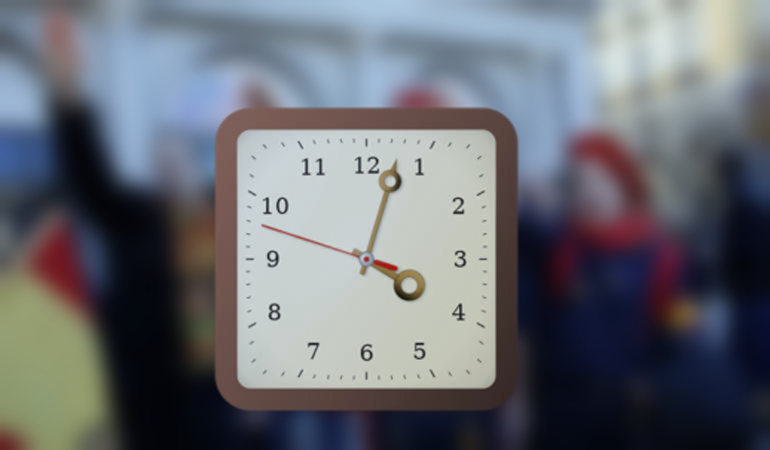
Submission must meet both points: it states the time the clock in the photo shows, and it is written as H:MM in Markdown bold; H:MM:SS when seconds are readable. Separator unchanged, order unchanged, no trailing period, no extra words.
**4:02:48**
